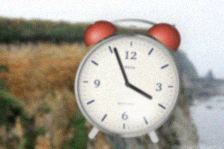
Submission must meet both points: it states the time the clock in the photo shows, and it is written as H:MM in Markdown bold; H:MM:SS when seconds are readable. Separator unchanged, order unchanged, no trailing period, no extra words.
**3:56**
